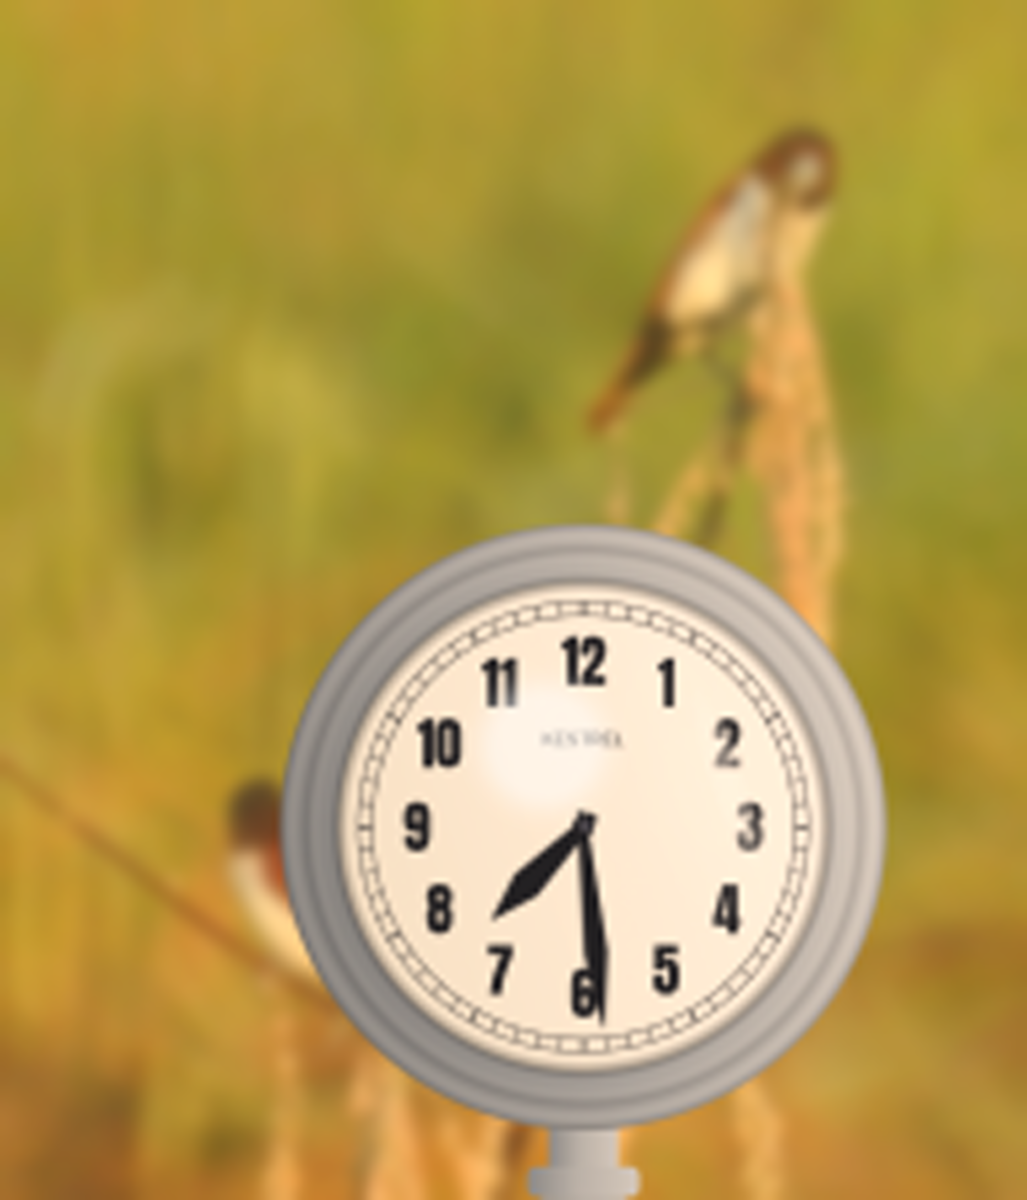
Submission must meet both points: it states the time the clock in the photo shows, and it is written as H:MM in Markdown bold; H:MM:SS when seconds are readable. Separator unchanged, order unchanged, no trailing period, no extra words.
**7:29**
